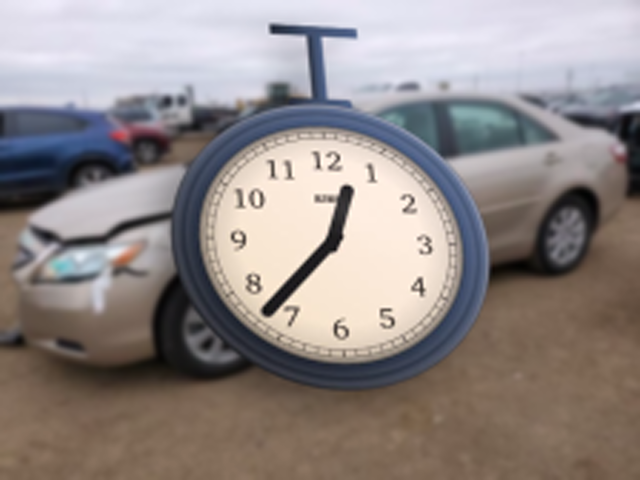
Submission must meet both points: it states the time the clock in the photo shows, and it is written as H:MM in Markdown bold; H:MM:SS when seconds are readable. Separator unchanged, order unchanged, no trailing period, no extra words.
**12:37**
